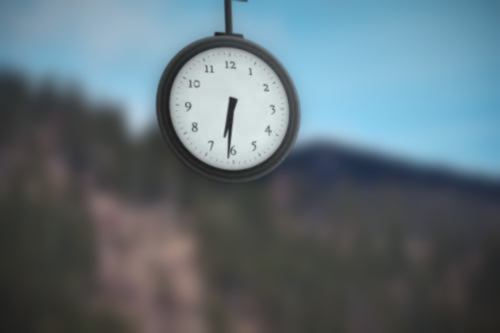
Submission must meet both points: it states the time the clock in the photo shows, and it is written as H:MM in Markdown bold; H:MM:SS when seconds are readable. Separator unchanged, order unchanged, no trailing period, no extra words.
**6:31**
